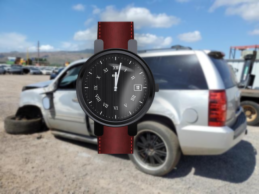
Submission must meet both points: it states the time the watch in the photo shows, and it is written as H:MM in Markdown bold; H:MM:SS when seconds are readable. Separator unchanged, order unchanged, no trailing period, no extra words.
**12:02**
